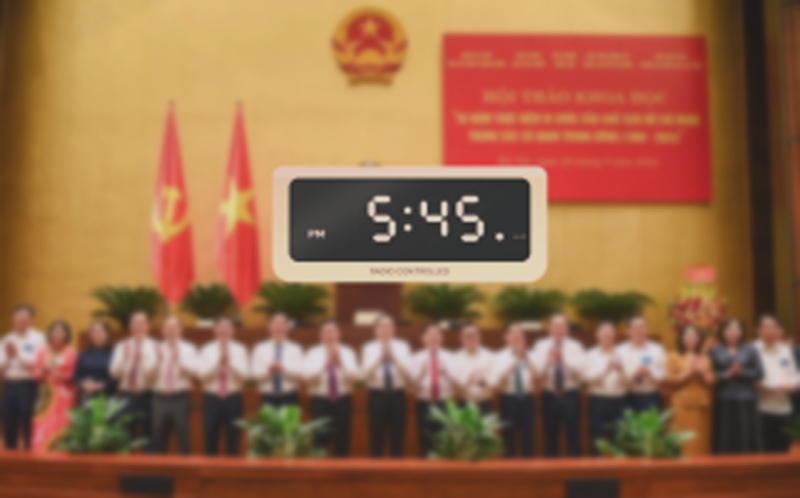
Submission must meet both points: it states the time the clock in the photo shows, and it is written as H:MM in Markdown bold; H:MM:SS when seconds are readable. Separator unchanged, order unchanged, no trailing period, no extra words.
**5:45**
